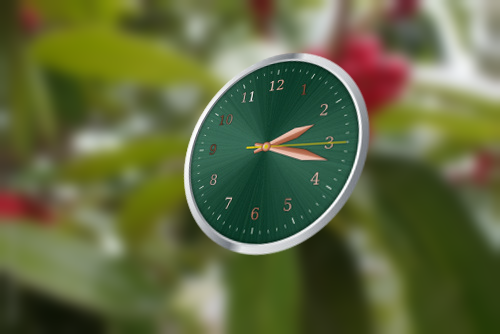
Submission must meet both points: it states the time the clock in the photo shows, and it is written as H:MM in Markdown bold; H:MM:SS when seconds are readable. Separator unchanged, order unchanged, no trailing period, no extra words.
**2:17:15**
